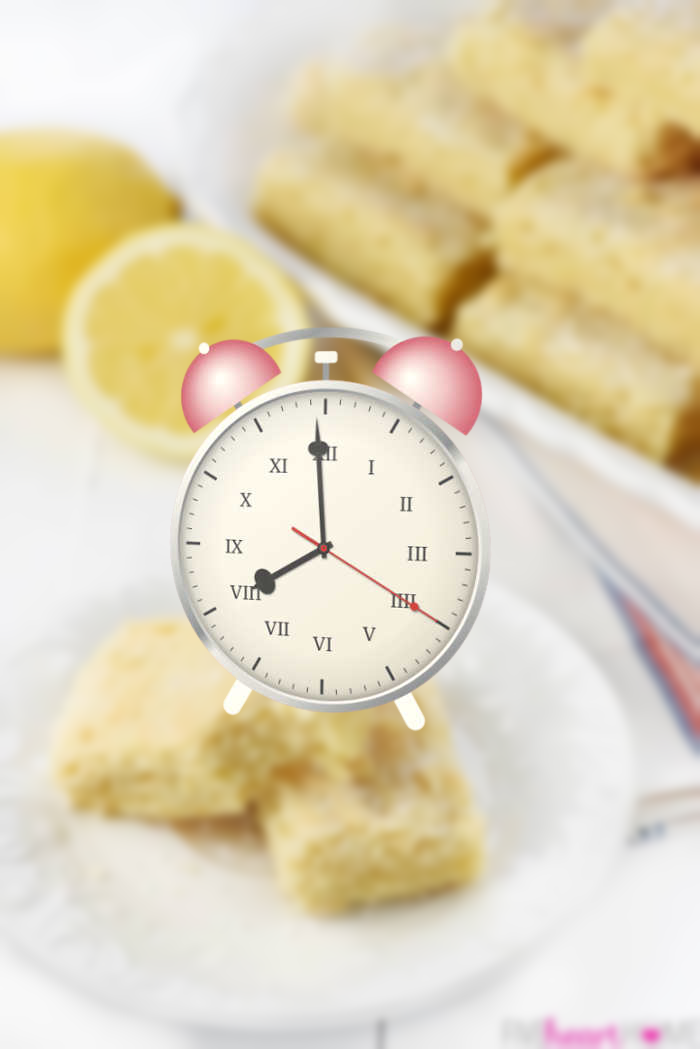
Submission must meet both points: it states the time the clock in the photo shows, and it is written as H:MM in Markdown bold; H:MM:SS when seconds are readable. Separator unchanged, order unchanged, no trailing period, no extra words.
**7:59:20**
